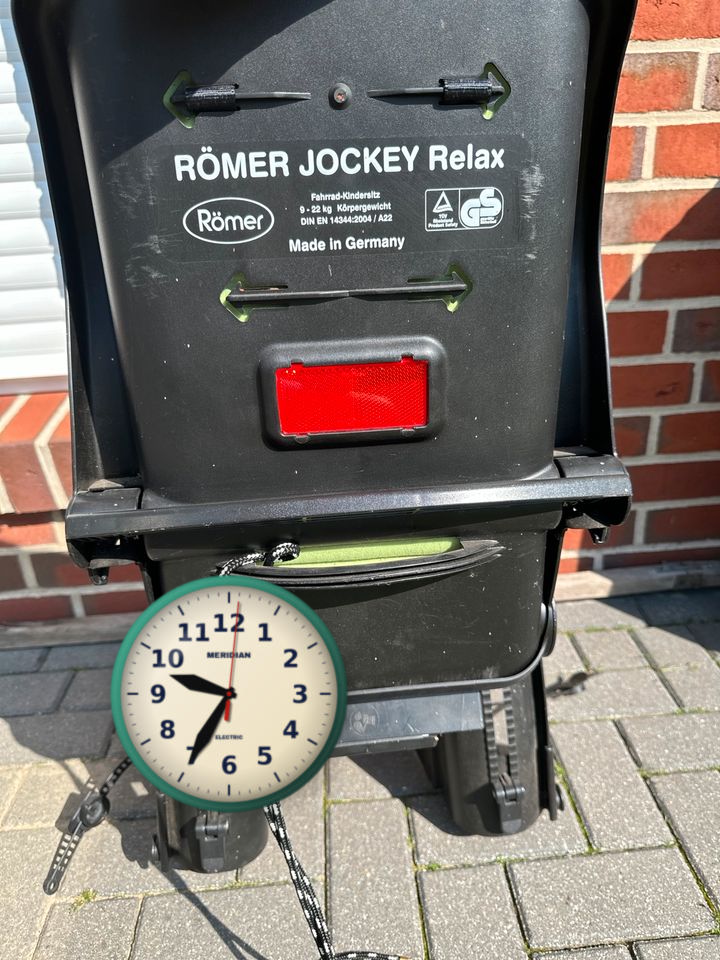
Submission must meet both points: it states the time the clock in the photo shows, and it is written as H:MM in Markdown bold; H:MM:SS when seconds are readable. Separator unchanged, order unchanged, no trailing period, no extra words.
**9:35:01**
